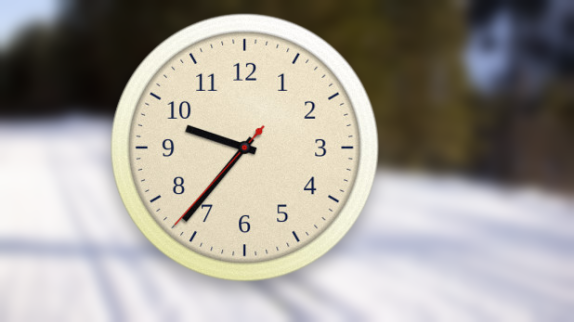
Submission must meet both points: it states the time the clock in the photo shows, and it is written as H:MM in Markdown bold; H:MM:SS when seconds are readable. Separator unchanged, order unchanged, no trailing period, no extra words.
**9:36:37**
